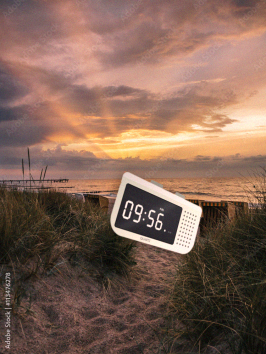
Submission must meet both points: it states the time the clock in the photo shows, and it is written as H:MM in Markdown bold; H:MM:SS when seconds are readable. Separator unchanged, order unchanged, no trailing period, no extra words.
**9:56**
